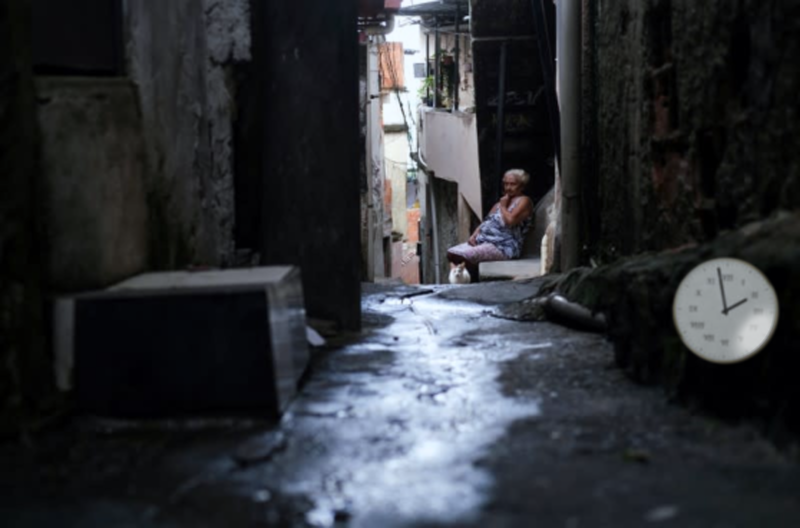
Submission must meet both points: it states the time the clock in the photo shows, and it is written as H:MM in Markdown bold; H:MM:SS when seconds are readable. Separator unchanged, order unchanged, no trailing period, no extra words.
**1:58**
